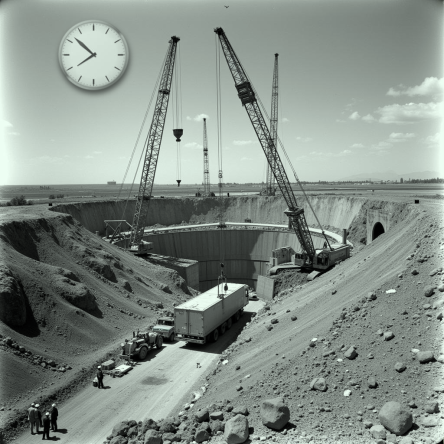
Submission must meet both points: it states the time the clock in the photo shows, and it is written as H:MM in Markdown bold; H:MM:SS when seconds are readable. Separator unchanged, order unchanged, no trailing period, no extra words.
**7:52**
